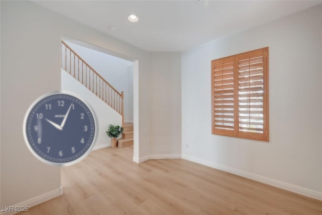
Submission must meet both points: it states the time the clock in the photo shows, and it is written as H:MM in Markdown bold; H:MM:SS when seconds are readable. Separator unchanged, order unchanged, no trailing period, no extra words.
**10:04**
